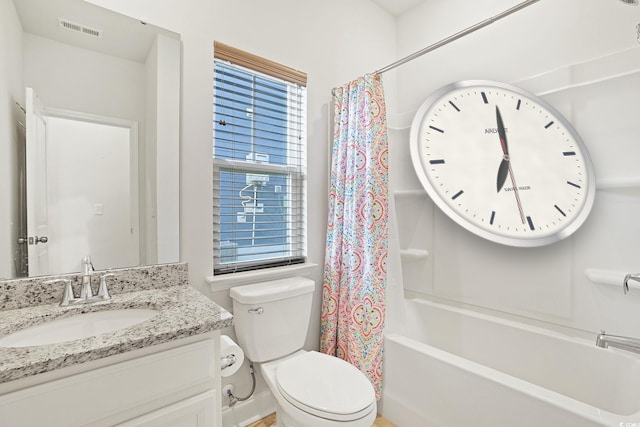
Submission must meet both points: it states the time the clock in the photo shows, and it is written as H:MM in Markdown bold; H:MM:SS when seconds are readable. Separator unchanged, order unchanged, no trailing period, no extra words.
**7:01:31**
